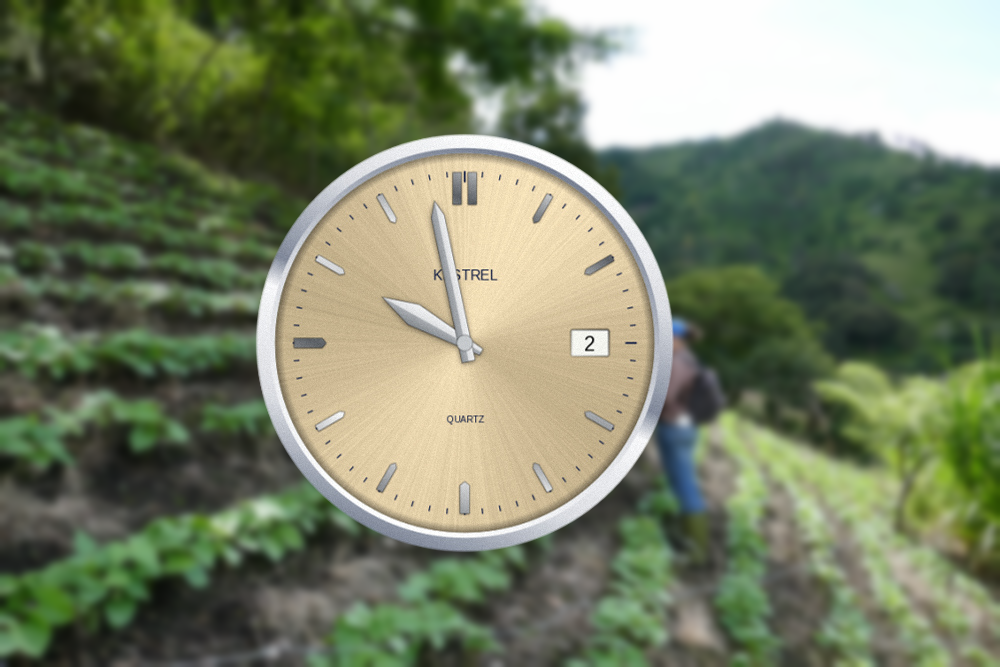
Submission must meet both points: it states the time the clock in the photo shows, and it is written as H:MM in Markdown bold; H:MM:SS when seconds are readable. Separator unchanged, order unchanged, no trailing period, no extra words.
**9:58**
